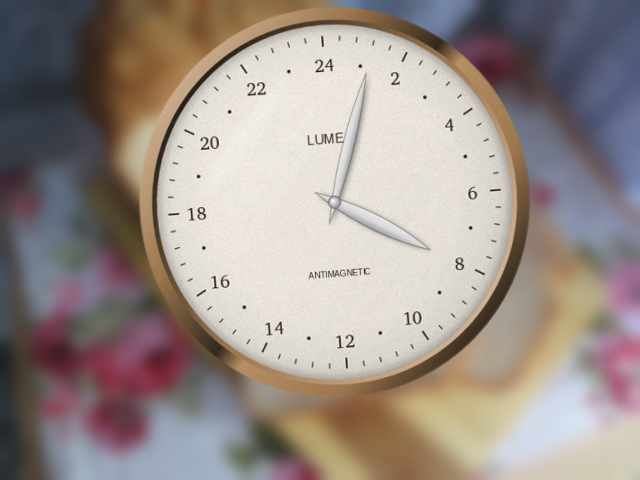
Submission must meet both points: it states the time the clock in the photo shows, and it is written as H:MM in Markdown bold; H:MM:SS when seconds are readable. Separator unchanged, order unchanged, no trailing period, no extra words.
**8:03**
